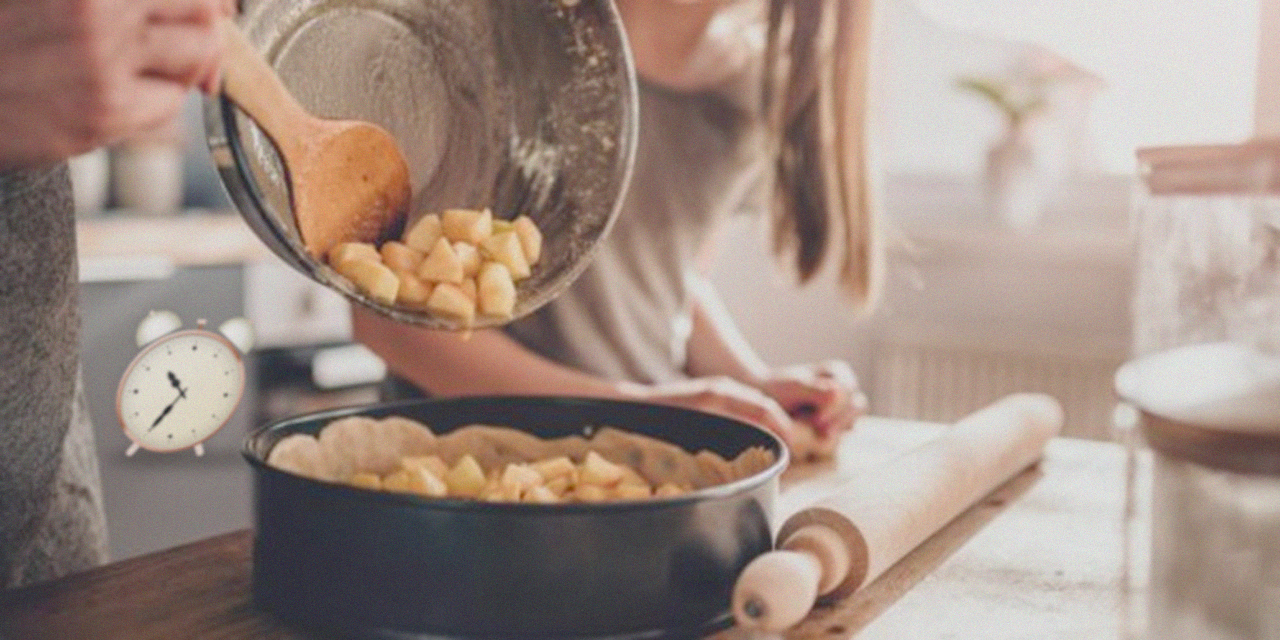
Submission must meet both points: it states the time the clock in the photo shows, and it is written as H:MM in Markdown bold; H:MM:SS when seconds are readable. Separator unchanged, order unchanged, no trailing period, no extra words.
**10:35**
